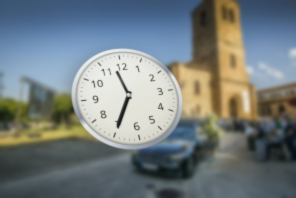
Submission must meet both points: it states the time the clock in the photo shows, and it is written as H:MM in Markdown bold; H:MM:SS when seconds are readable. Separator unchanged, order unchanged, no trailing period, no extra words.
**11:35**
